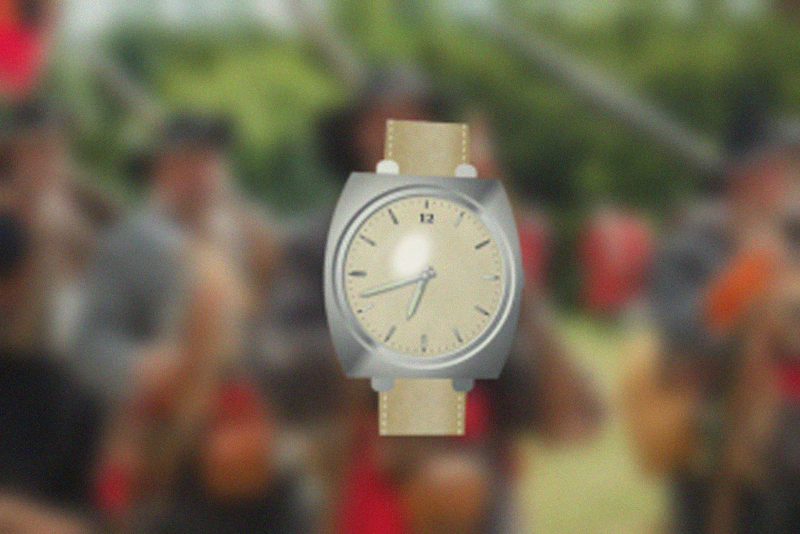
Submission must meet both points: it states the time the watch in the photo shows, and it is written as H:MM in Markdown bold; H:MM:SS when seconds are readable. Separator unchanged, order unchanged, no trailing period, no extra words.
**6:42**
